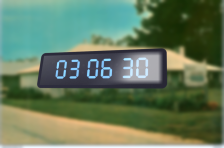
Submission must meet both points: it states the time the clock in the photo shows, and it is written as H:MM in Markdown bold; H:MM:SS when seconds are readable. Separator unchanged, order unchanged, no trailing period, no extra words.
**3:06:30**
